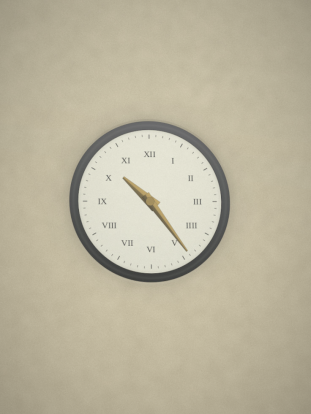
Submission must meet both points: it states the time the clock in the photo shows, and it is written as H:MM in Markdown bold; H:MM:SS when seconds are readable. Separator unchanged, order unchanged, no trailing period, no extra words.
**10:24**
